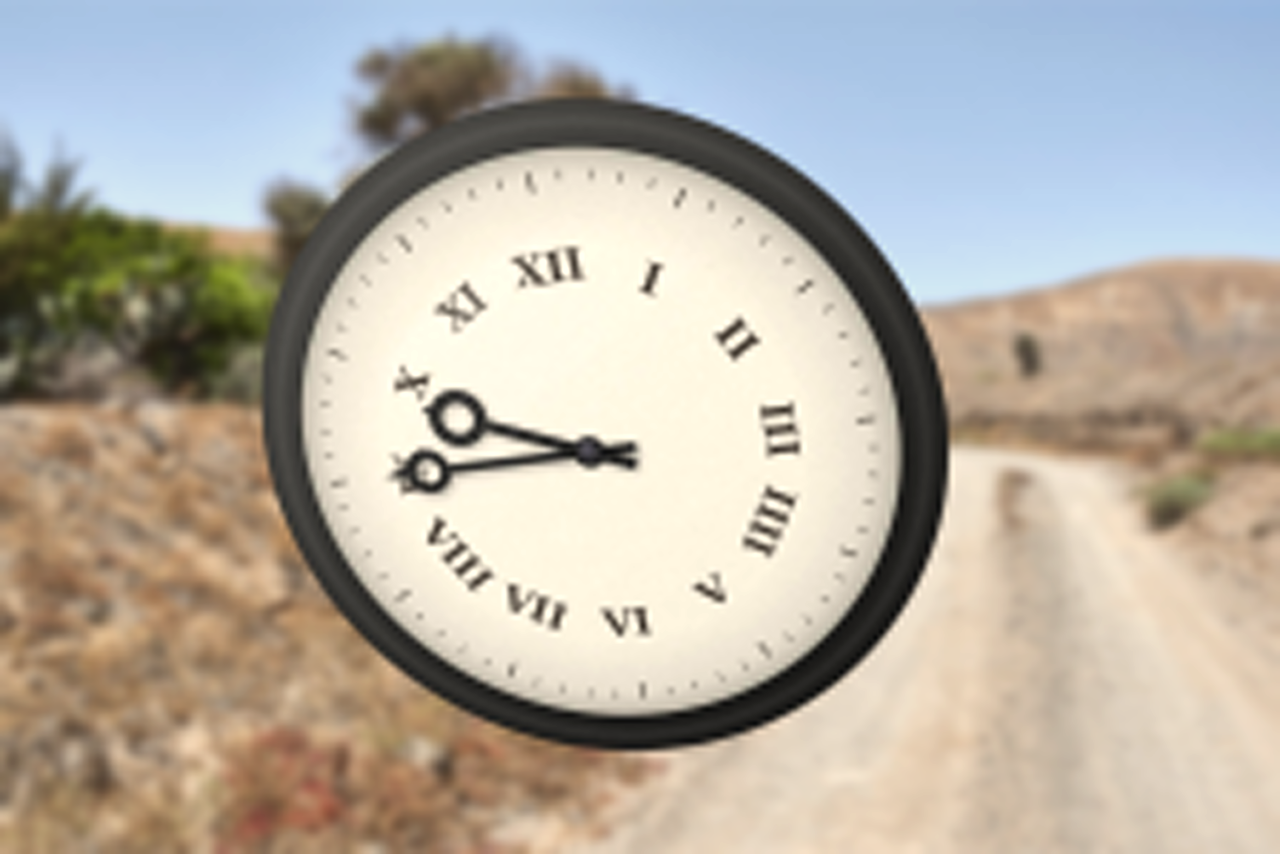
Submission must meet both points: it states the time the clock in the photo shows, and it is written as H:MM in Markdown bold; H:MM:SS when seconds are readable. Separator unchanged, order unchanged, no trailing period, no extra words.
**9:45**
